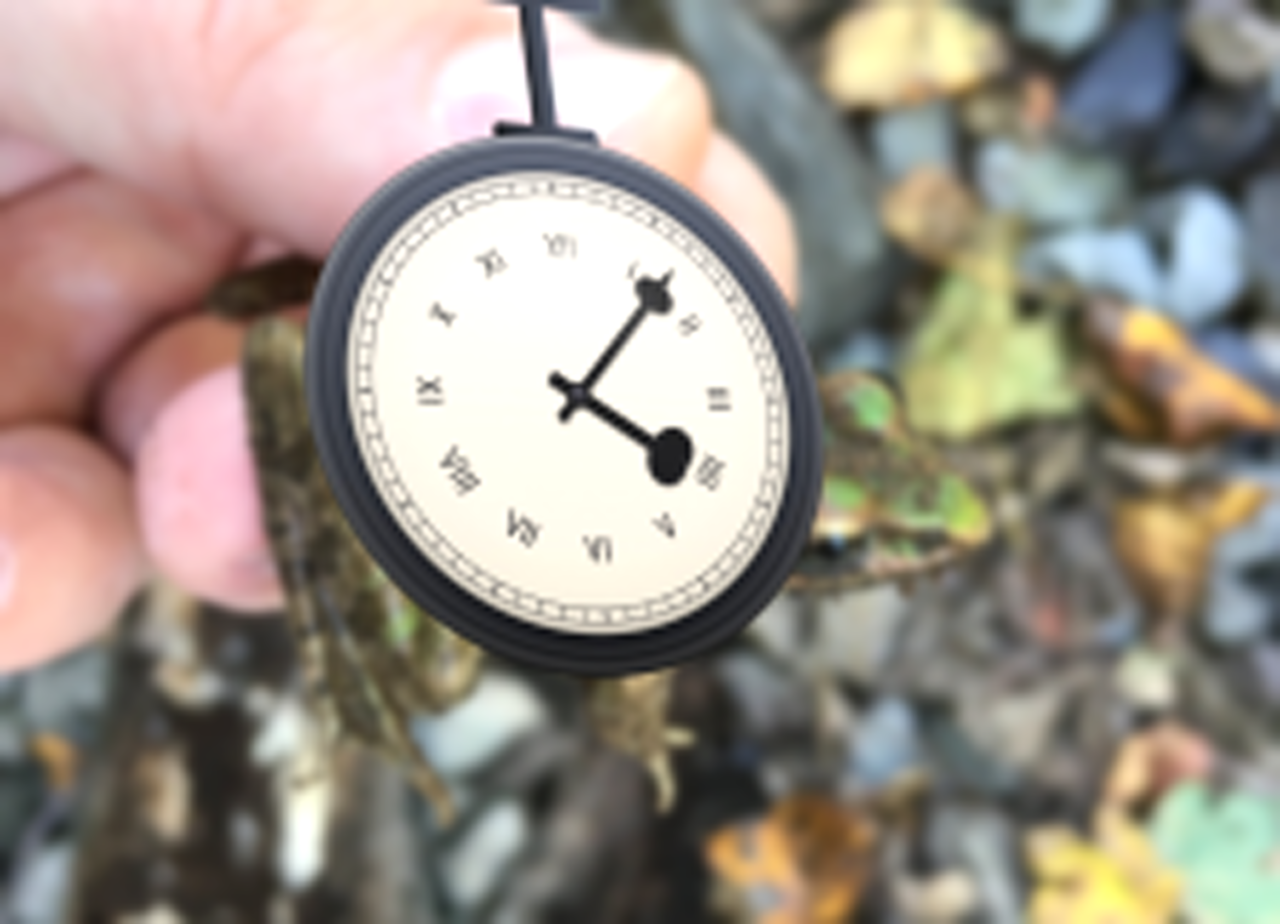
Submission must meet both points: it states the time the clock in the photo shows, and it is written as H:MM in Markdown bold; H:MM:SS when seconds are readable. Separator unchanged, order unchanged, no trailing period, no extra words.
**4:07**
